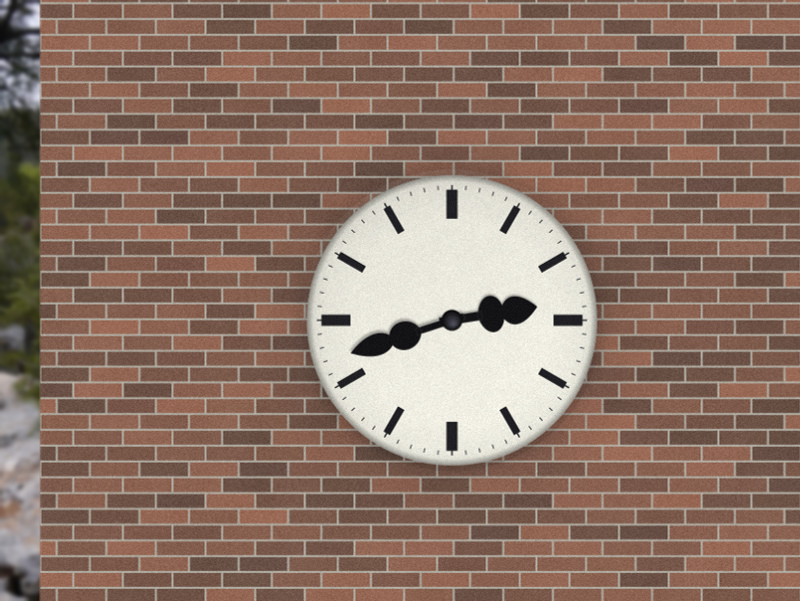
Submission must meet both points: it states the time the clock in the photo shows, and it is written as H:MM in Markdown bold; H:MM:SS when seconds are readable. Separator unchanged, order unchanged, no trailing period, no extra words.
**2:42**
